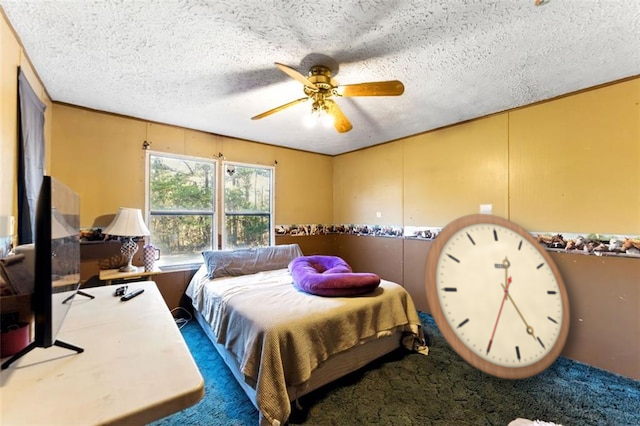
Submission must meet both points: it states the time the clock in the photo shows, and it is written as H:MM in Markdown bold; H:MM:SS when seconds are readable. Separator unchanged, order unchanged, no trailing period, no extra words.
**12:25:35**
